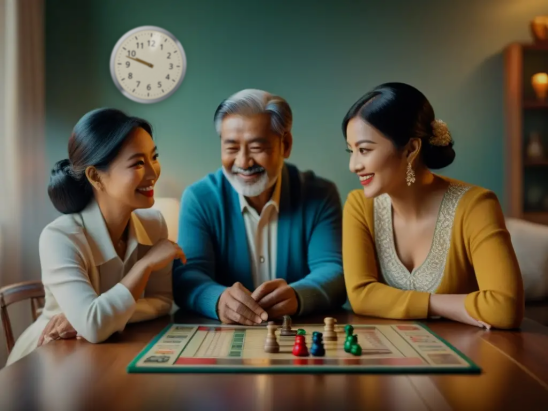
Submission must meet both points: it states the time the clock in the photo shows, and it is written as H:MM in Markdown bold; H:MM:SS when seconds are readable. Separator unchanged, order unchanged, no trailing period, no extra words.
**9:48**
